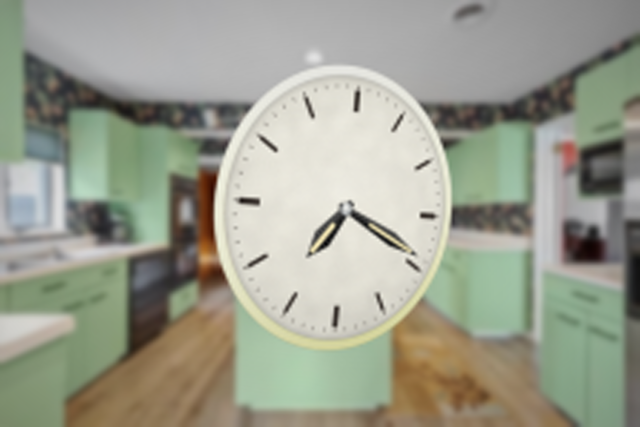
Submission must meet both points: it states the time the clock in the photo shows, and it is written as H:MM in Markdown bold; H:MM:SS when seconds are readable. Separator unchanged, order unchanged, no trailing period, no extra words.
**7:19**
